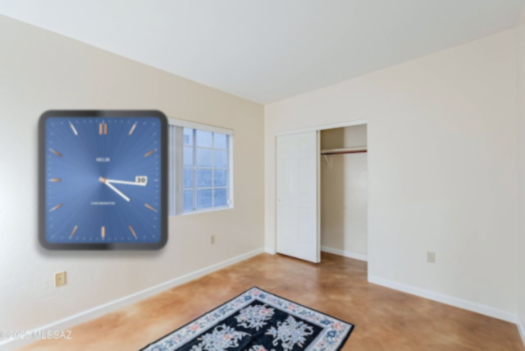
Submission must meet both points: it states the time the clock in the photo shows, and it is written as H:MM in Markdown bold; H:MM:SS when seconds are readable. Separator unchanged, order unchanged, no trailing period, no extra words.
**4:16**
